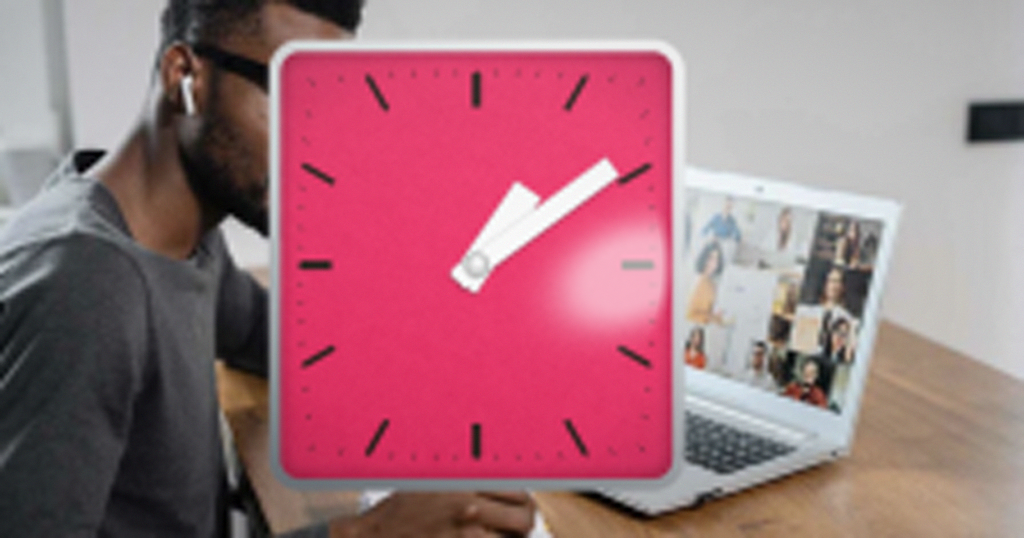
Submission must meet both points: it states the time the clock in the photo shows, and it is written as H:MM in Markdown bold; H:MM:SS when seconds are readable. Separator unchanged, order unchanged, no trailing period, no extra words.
**1:09**
